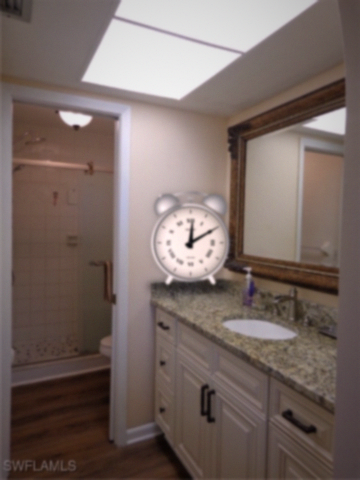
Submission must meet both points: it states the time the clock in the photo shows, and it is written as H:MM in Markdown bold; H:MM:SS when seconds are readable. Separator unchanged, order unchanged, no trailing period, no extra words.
**12:10**
